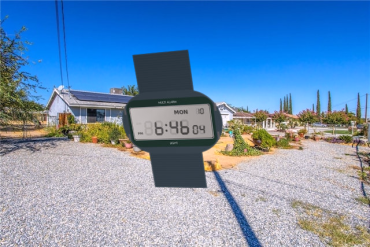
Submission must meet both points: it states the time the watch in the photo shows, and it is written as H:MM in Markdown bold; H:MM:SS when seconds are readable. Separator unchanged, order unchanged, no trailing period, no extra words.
**6:46:04**
